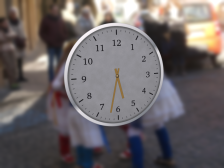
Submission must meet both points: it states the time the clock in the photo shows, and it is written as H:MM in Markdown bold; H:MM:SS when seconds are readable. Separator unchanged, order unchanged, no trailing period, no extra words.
**5:32**
